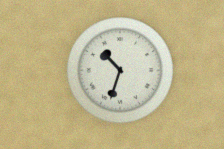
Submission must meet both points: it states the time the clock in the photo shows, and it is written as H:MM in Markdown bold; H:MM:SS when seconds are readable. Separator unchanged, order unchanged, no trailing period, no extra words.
**10:33**
